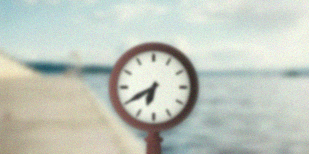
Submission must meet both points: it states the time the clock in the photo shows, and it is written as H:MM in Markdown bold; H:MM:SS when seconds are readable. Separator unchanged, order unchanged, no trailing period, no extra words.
**6:40**
